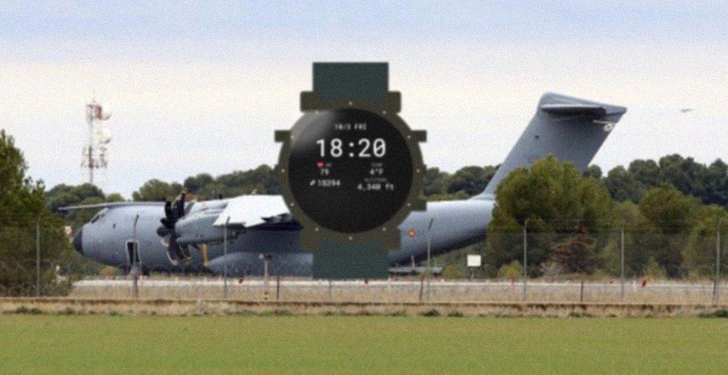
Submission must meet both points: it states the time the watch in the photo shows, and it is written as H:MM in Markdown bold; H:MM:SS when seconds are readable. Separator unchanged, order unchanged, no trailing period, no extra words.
**18:20**
